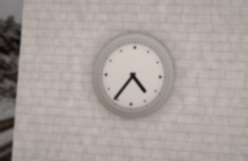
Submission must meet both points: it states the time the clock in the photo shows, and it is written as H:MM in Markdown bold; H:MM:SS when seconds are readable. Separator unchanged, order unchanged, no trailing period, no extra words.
**4:36**
